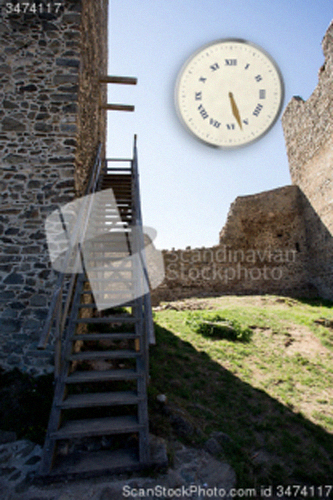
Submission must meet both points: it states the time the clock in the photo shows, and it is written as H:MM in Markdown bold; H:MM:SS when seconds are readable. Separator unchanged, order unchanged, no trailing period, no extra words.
**5:27**
